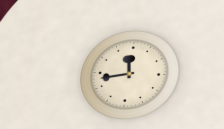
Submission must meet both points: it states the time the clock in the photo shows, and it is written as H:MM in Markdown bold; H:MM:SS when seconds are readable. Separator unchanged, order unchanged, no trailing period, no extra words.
**11:43**
